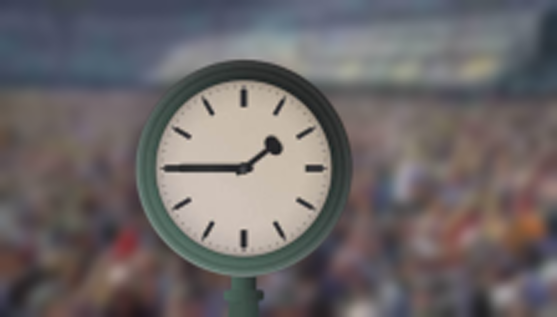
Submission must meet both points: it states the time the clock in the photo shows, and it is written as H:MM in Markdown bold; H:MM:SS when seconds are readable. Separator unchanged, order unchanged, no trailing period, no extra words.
**1:45**
